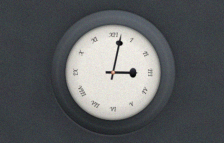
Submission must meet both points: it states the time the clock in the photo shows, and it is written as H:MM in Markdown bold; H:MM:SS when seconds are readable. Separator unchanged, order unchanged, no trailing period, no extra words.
**3:02**
